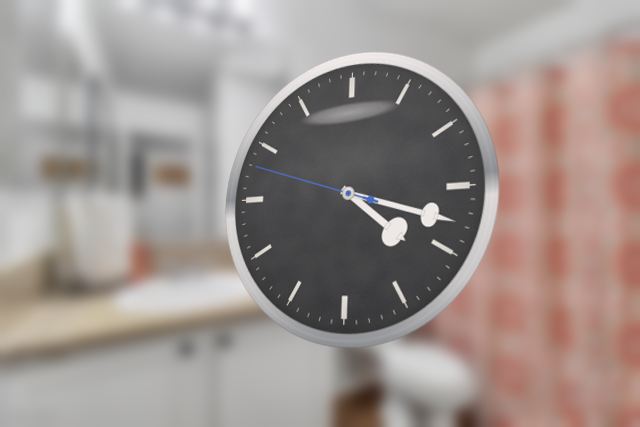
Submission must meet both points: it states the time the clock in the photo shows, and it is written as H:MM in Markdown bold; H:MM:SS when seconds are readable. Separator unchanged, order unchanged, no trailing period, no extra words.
**4:17:48**
